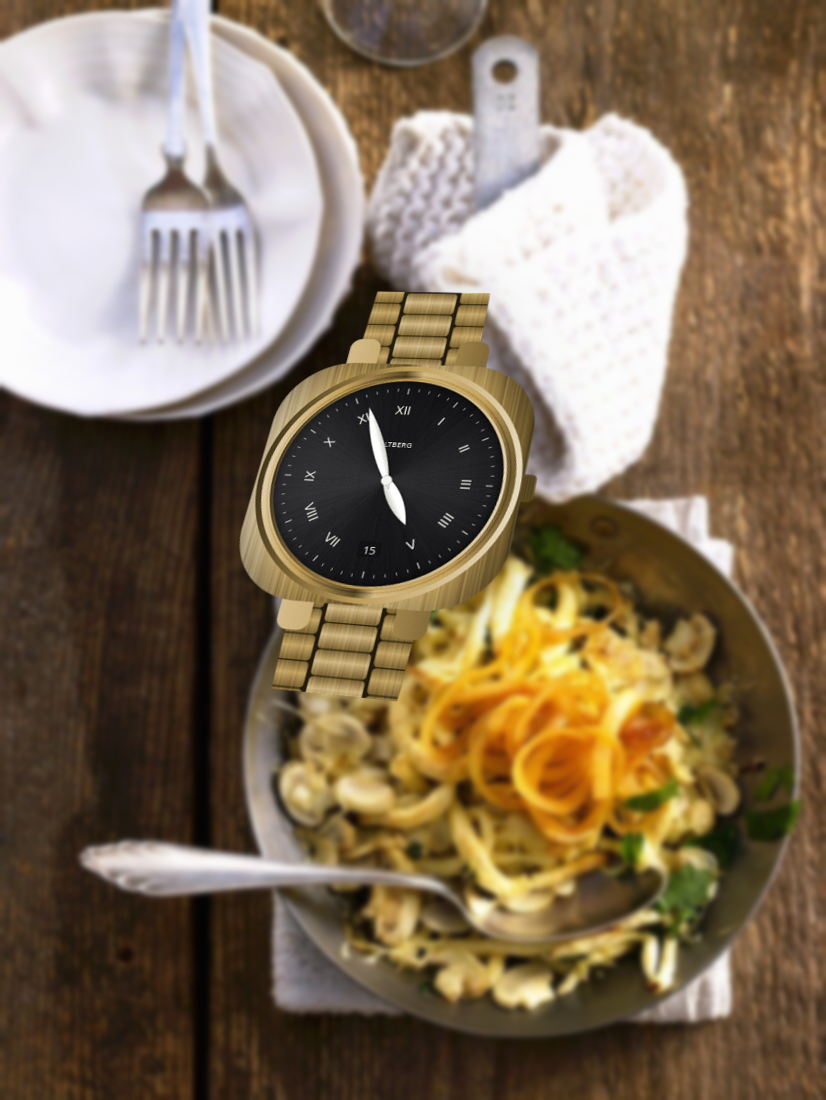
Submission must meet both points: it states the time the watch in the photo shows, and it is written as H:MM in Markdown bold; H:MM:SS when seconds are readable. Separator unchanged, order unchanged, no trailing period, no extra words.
**4:56**
